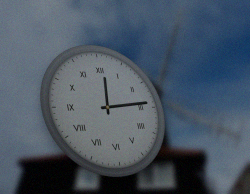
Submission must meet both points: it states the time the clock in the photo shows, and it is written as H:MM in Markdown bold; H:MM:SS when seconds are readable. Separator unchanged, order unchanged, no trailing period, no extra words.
**12:14**
